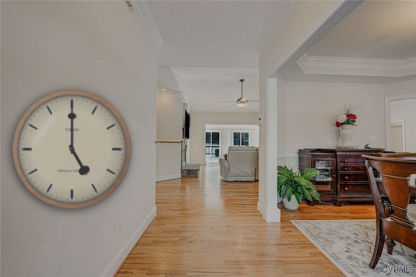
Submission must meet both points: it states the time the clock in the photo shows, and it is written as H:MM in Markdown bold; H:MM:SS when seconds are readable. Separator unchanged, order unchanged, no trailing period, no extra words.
**5:00**
